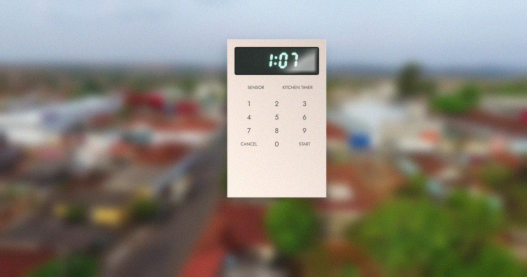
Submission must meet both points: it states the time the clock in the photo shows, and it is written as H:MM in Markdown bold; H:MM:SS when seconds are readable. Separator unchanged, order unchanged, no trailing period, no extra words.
**1:07**
